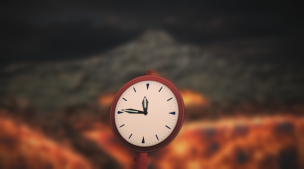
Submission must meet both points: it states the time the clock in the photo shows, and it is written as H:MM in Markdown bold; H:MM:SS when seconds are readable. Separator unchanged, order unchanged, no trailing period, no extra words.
**11:46**
